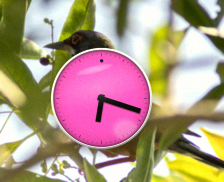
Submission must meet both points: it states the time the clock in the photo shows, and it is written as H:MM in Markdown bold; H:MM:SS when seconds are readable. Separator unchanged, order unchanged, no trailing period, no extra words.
**6:18**
